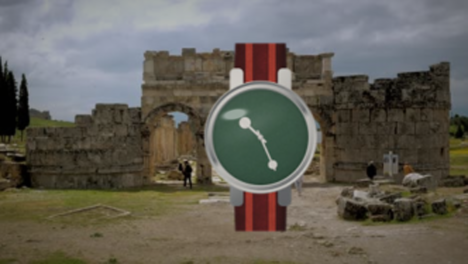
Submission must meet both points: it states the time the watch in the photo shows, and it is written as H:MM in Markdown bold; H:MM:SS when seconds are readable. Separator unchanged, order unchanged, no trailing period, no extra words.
**10:26**
